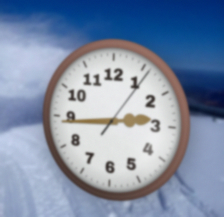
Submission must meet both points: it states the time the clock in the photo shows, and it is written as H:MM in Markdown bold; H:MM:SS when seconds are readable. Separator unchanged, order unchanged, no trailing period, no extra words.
**2:44:06**
